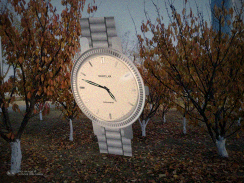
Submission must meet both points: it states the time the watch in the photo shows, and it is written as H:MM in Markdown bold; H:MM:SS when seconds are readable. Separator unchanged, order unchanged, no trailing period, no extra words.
**4:48**
